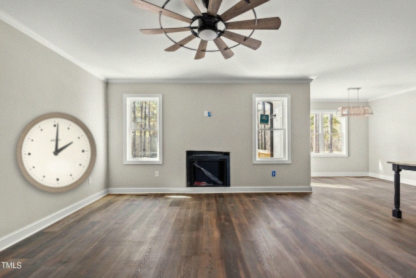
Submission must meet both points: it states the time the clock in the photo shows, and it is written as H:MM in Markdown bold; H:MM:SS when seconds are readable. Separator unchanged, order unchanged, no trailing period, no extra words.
**2:01**
